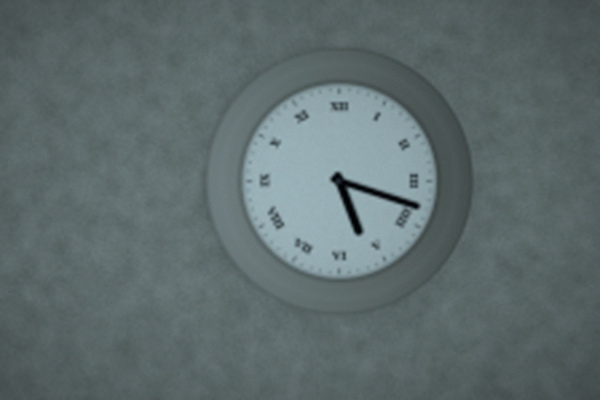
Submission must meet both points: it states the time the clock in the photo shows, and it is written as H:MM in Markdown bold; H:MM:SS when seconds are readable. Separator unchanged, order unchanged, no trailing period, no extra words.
**5:18**
